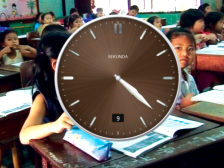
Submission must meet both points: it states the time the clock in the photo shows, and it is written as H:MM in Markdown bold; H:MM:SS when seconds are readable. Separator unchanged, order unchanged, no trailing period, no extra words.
**4:22**
